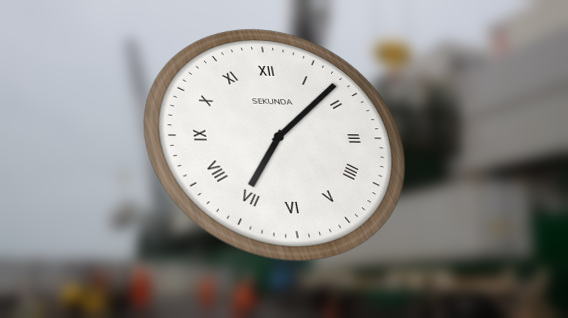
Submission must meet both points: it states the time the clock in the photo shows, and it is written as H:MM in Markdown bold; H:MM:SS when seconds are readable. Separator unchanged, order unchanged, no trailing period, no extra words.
**7:08**
